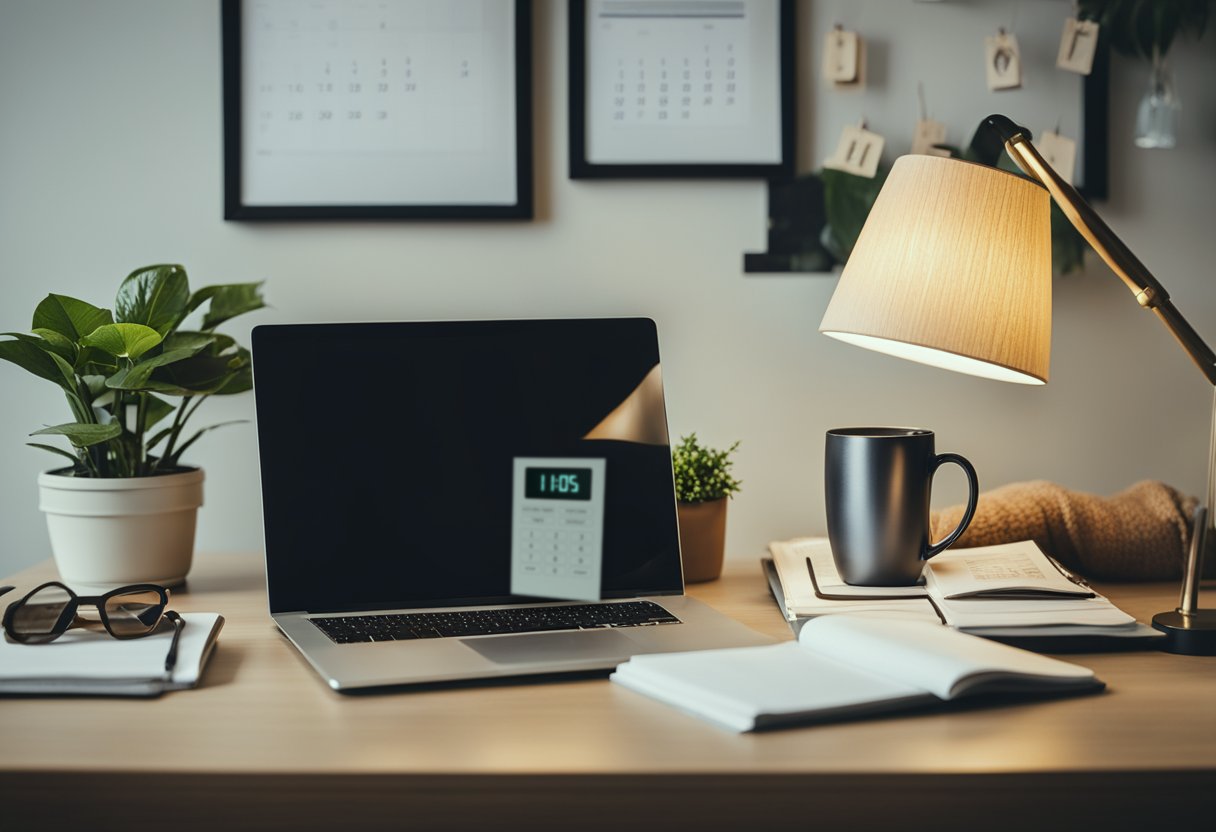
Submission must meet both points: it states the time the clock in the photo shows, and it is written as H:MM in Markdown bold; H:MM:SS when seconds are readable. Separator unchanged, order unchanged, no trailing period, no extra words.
**11:05**
